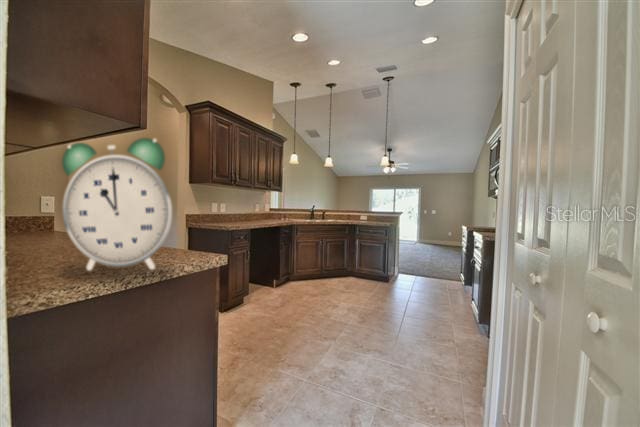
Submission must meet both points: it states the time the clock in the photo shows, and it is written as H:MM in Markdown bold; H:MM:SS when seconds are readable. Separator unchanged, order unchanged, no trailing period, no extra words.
**11:00**
